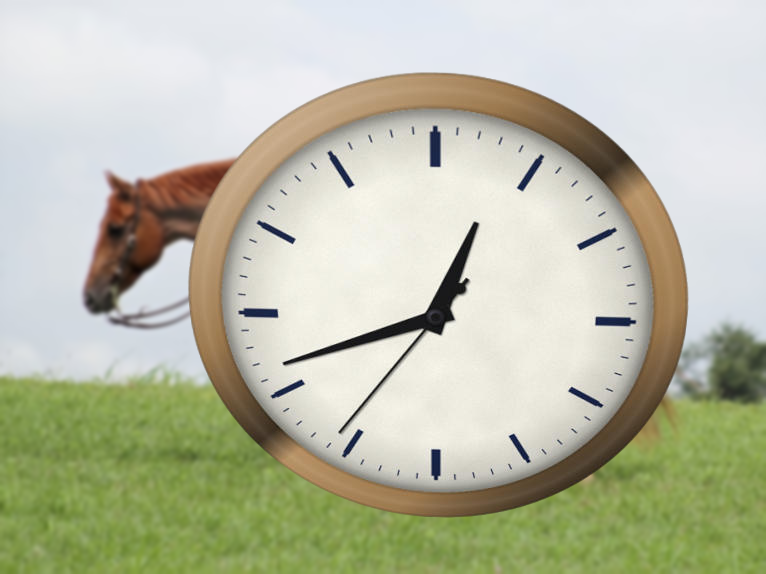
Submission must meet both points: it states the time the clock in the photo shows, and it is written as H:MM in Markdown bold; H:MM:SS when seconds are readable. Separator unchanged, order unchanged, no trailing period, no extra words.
**12:41:36**
